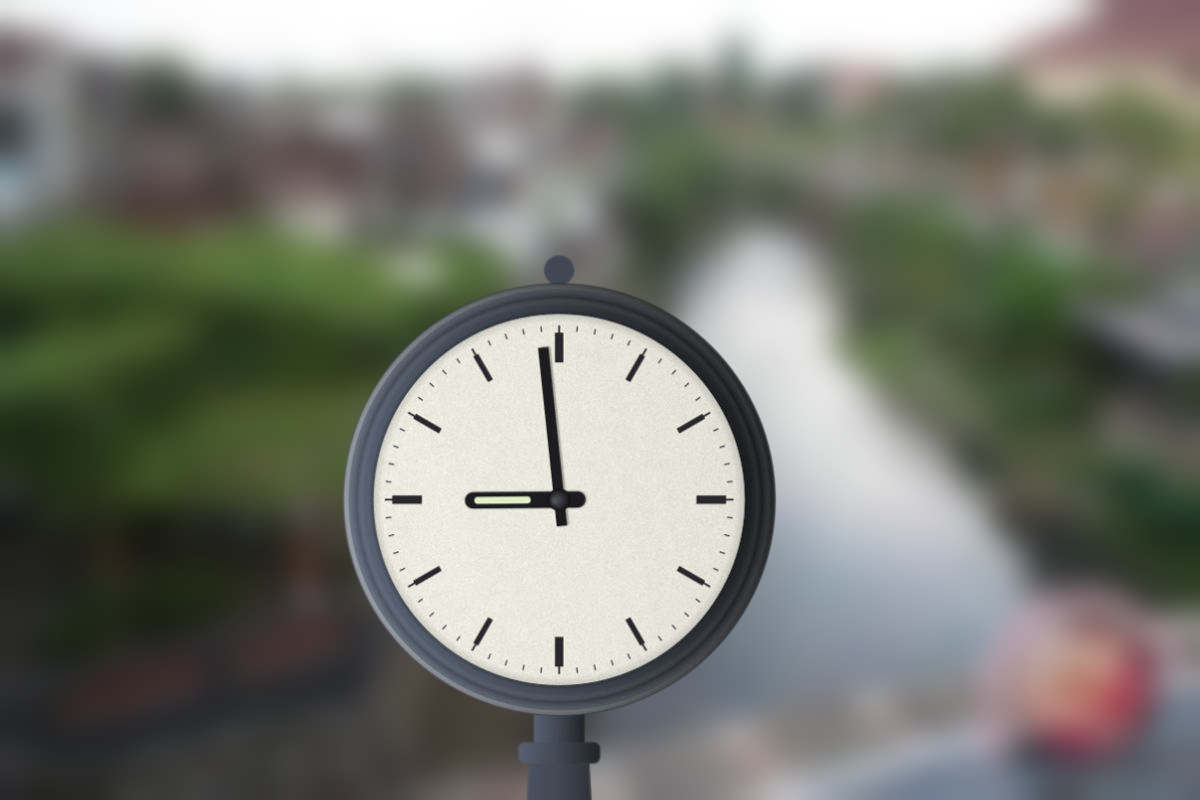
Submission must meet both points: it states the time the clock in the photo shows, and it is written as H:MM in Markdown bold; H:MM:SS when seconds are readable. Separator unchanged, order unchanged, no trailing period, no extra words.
**8:59**
